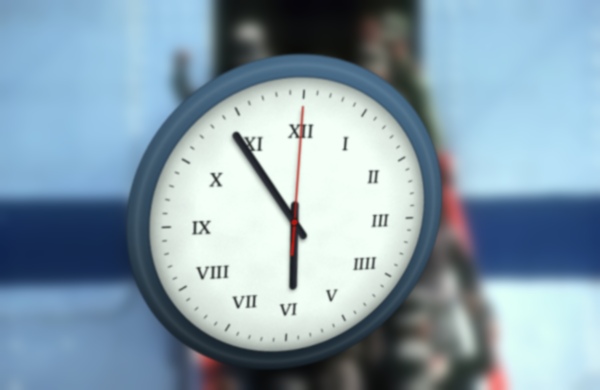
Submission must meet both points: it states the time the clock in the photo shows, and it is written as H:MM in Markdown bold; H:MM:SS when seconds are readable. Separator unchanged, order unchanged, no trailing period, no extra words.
**5:54:00**
